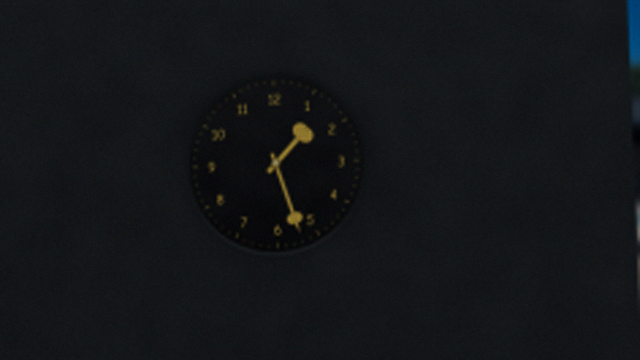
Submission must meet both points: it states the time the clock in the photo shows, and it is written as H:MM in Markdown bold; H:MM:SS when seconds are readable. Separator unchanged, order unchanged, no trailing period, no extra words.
**1:27**
